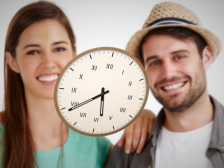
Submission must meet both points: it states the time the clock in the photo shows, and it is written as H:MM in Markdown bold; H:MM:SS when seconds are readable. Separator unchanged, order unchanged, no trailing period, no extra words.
**5:39**
